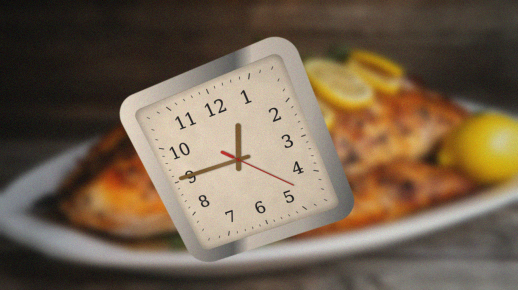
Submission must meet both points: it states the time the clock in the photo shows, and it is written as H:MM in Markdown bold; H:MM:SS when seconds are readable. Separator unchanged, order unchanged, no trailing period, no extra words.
**12:45:23**
